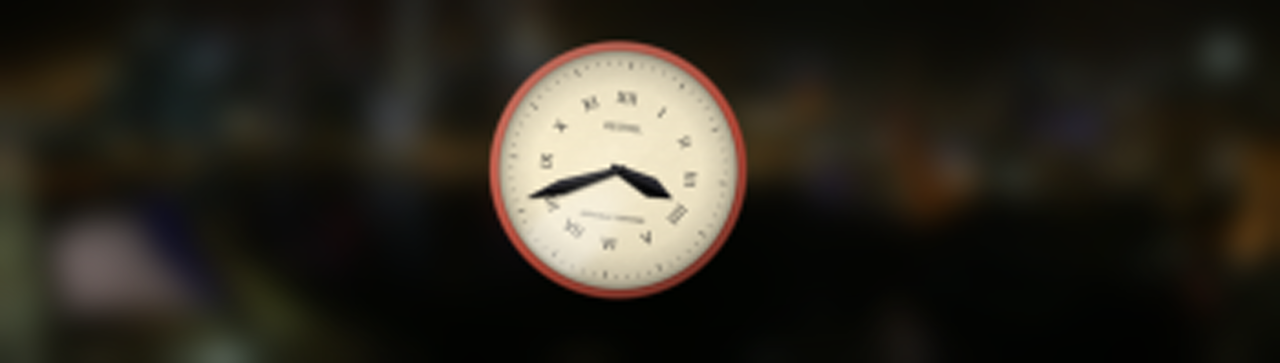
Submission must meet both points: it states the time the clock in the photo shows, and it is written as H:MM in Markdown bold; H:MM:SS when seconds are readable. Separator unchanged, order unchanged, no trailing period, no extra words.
**3:41**
